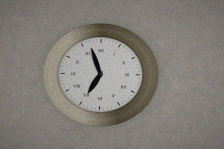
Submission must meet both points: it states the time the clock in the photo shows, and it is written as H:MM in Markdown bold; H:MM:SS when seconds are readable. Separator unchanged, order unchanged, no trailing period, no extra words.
**6:57**
